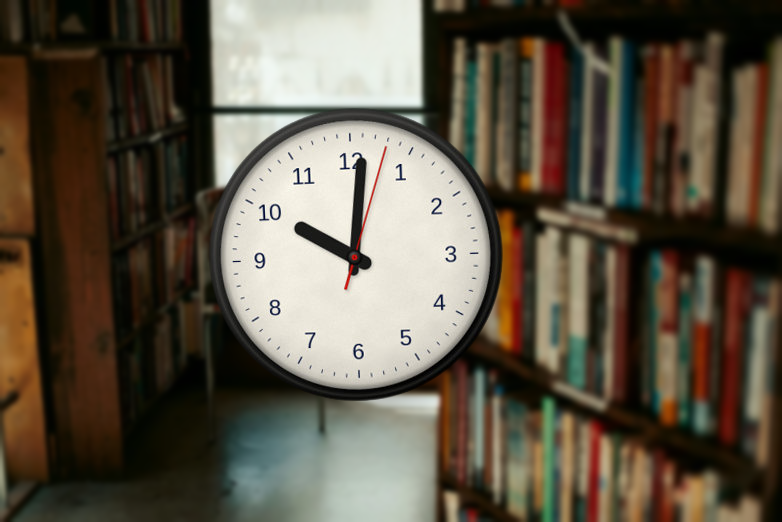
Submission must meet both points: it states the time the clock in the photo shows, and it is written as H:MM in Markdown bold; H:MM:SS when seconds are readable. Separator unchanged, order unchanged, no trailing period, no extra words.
**10:01:03**
